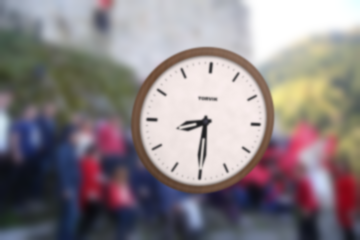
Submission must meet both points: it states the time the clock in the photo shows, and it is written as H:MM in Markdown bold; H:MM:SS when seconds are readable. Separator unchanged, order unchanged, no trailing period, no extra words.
**8:30**
